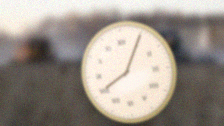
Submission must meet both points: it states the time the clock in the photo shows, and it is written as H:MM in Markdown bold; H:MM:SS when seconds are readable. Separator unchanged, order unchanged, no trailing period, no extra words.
**8:05**
